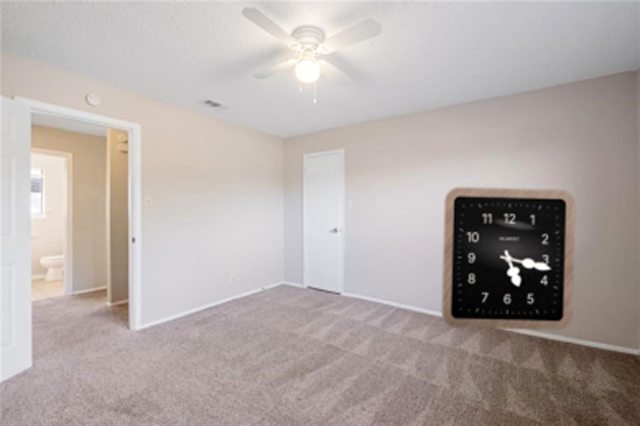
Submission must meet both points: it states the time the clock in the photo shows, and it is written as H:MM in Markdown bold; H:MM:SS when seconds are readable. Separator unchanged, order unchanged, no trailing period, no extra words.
**5:17**
